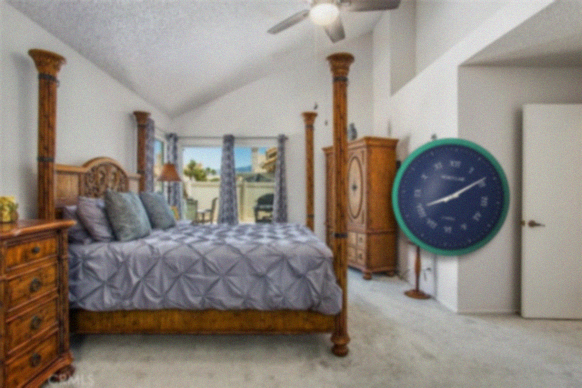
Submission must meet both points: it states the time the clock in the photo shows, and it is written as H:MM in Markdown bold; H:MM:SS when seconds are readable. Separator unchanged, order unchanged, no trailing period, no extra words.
**8:09**
